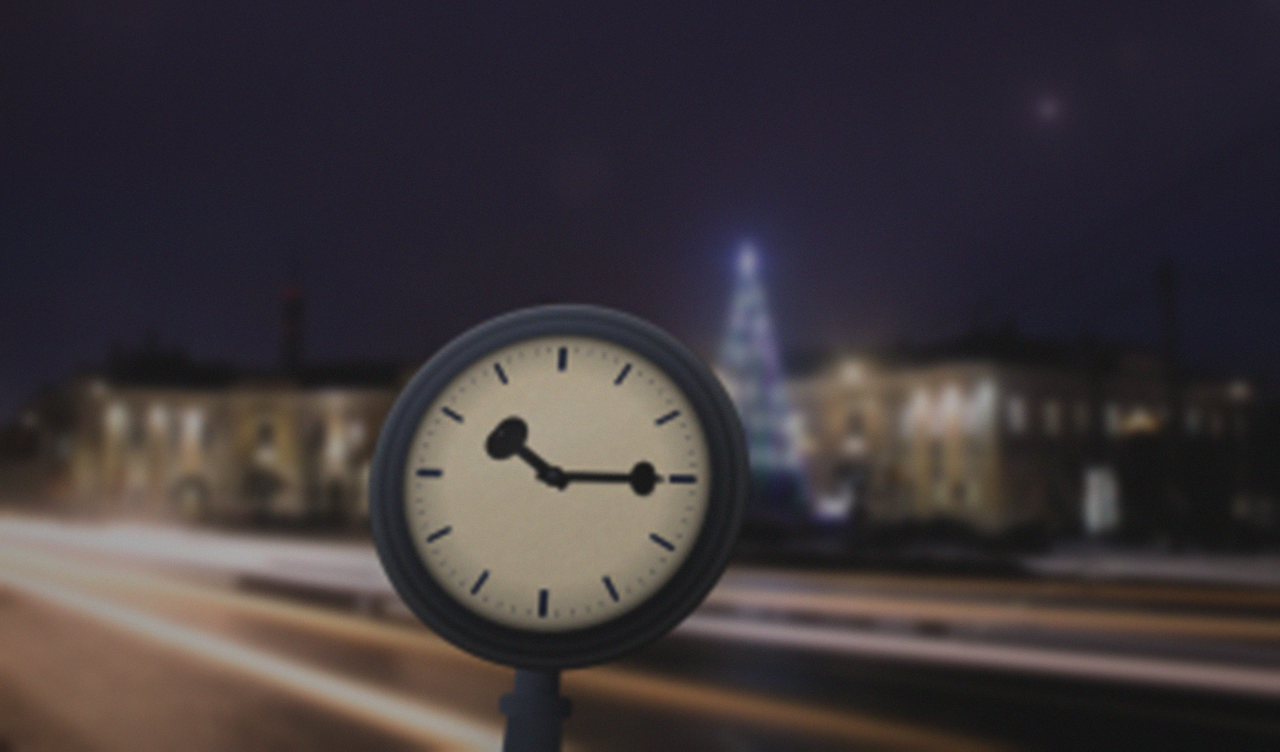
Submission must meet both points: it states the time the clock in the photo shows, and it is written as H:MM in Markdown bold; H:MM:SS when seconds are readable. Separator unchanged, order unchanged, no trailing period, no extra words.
**10:15**
